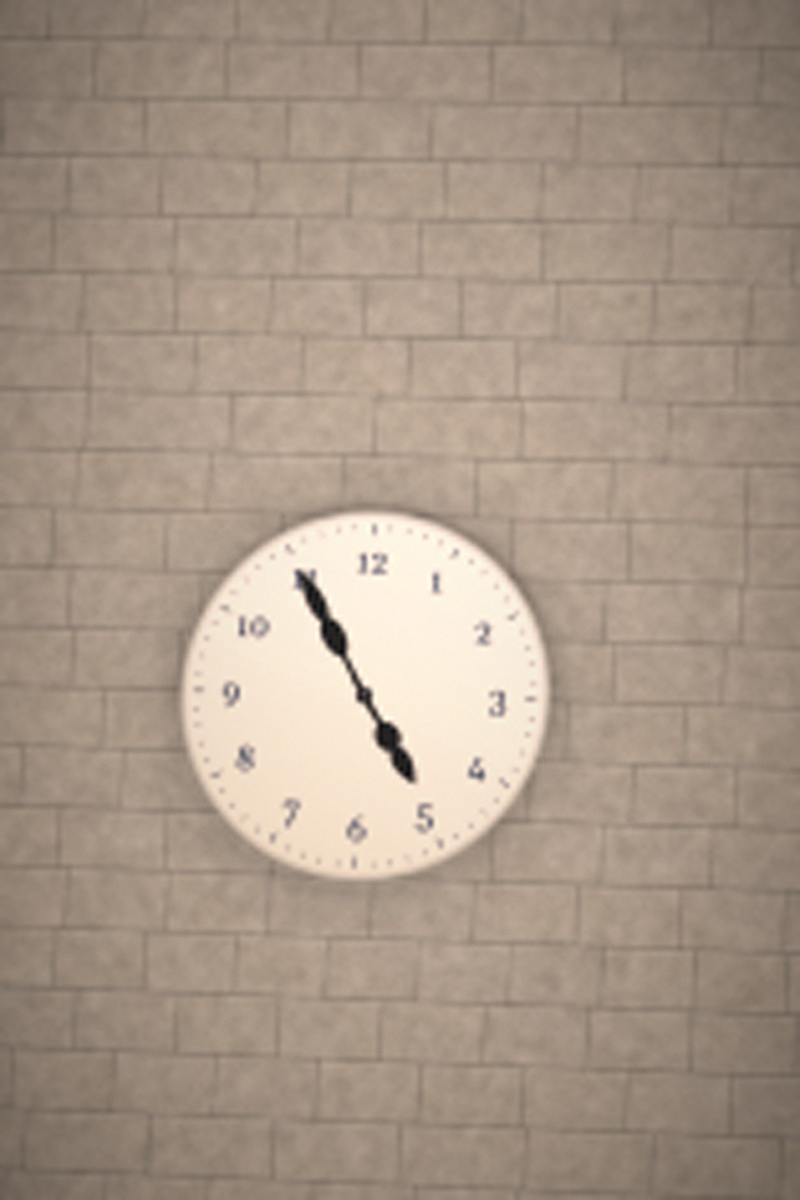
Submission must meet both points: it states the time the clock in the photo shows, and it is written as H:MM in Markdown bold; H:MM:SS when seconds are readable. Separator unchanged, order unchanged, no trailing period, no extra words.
**4:55**
